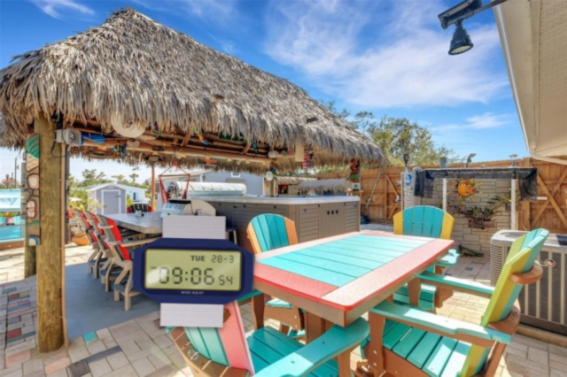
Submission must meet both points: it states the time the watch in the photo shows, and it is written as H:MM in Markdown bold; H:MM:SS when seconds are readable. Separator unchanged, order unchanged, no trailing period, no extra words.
**9:06:54**
